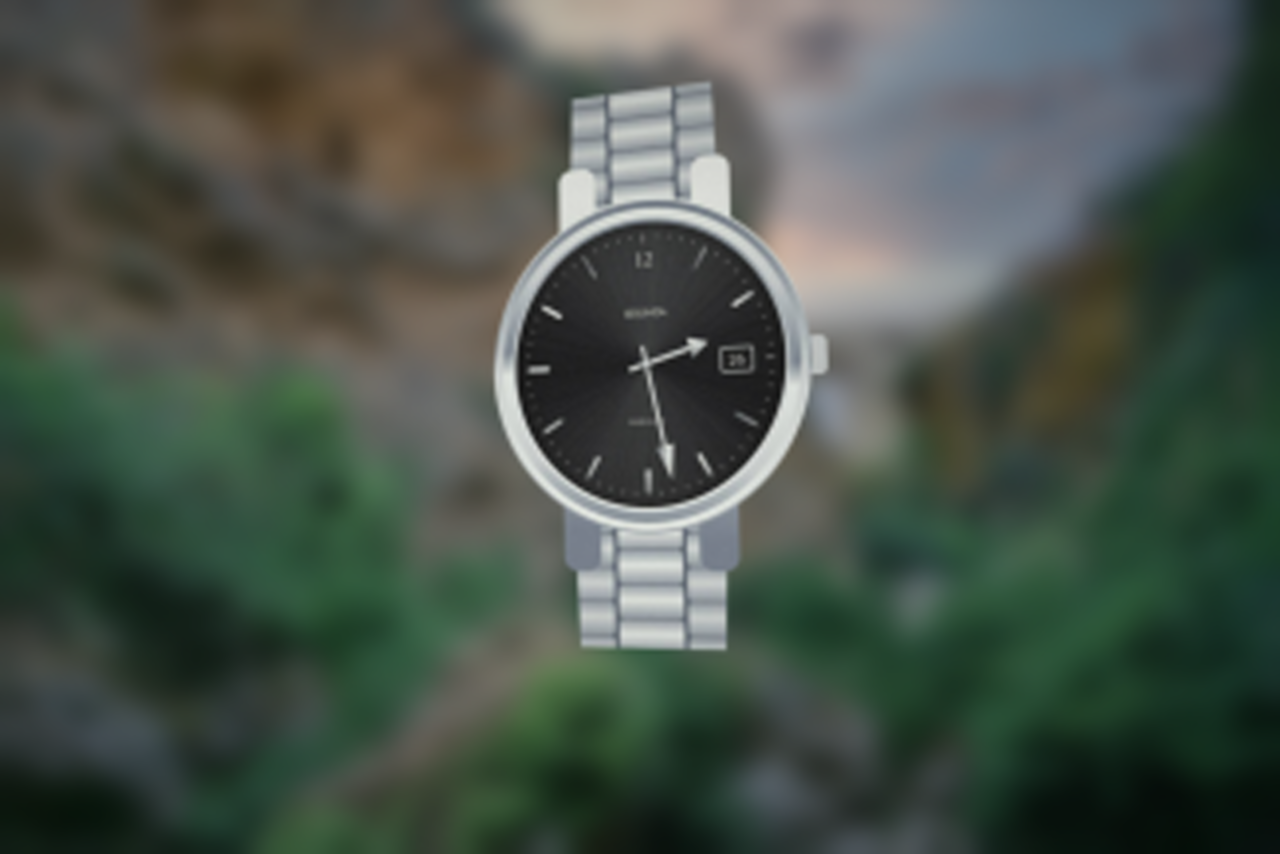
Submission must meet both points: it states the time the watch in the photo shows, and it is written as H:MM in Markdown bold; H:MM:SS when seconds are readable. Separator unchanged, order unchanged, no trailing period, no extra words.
**2:28**
